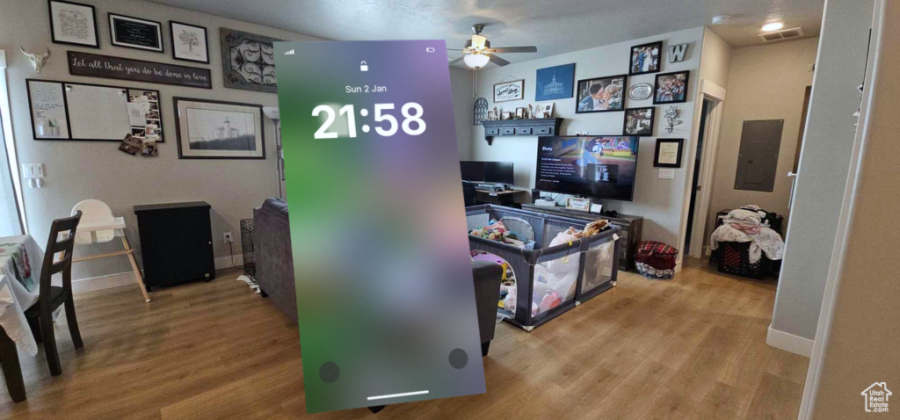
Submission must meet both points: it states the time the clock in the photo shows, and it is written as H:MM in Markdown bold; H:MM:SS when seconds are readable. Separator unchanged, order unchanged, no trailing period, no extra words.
**21:58**
